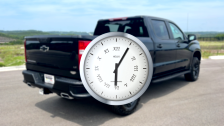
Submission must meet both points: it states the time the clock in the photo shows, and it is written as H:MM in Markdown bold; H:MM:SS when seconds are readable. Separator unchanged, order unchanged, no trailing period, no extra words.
**6:05**
